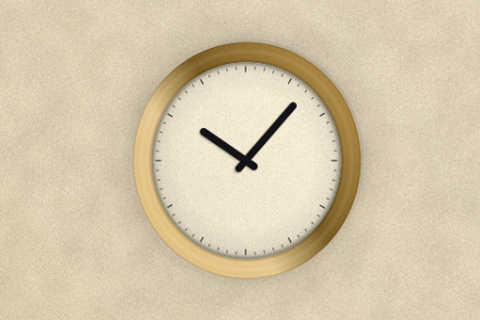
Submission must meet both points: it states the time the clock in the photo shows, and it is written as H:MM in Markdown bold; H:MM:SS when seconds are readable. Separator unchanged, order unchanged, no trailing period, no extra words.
**10:07**
